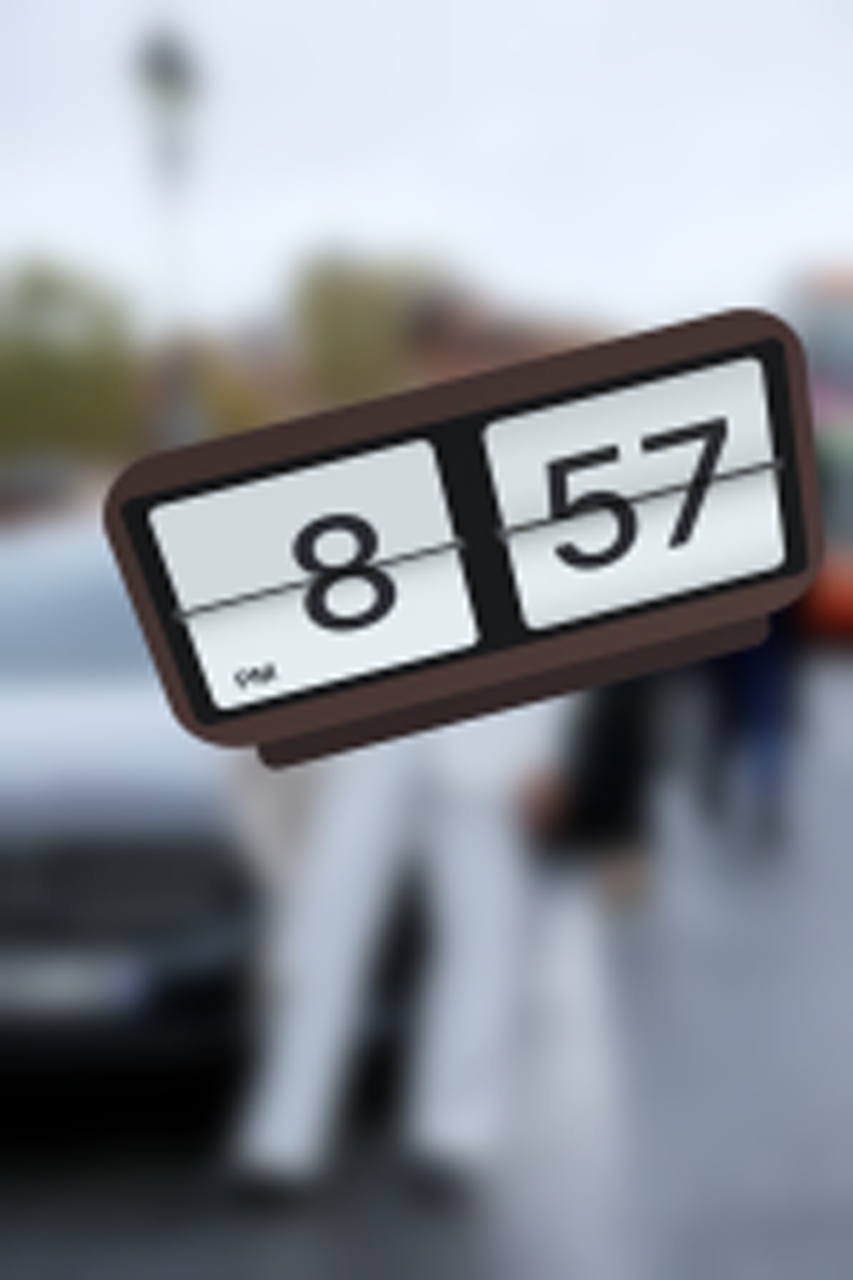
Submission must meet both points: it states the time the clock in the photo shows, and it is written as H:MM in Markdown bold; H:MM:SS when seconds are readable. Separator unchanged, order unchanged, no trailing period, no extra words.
**8:57**
